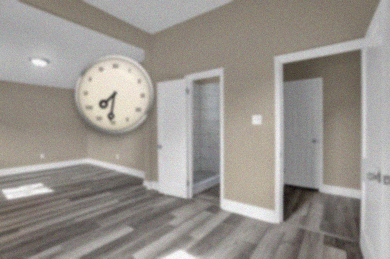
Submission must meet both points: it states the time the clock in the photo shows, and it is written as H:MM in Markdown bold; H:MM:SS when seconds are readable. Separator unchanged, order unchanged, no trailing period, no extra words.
**7:31**
